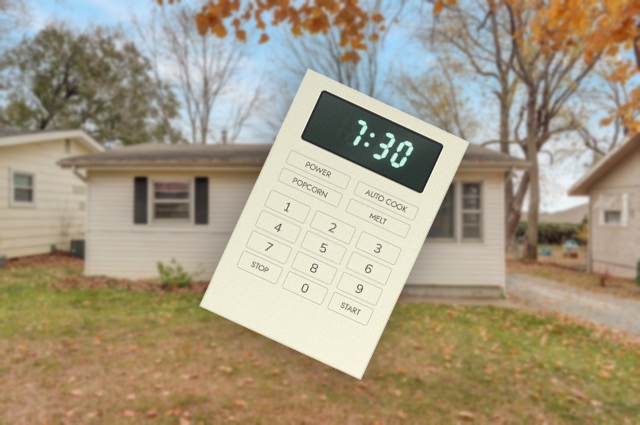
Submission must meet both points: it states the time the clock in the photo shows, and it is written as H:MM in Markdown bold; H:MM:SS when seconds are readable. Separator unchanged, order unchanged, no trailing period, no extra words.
**7:30**
